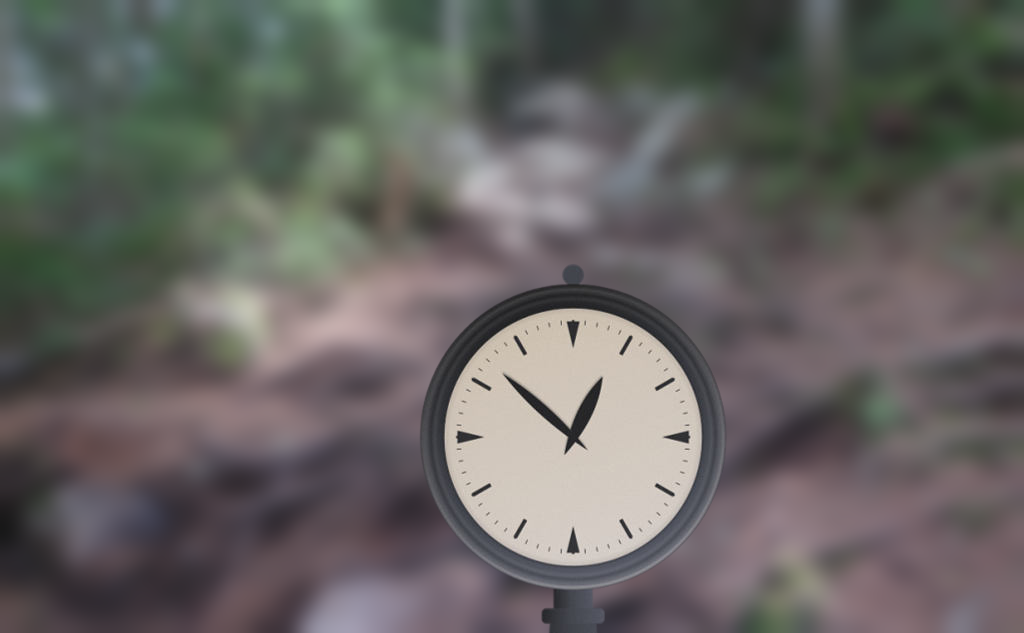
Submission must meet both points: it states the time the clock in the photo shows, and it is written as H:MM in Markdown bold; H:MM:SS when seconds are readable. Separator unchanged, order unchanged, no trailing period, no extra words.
**12:52**
